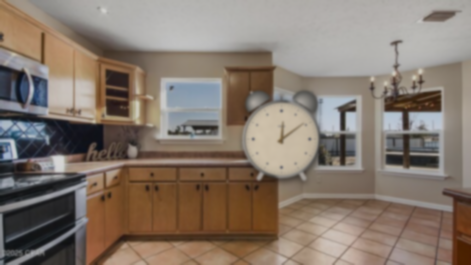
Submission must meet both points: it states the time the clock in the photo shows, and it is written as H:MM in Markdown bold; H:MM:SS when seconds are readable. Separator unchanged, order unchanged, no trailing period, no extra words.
**12:09**
